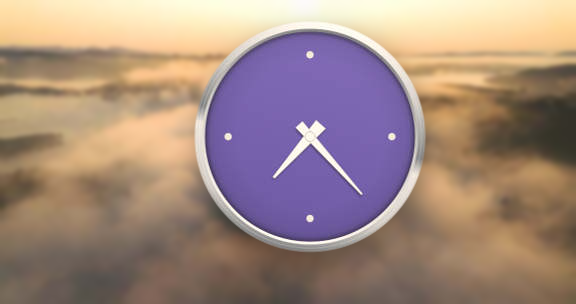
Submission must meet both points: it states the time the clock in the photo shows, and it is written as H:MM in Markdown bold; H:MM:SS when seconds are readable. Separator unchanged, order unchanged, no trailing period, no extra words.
**7:23**
